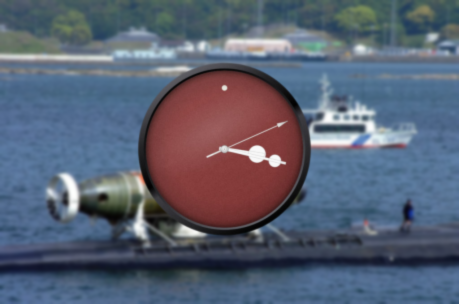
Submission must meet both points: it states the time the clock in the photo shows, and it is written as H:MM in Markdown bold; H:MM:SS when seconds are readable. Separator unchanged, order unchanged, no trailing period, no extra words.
**3:17:11**
